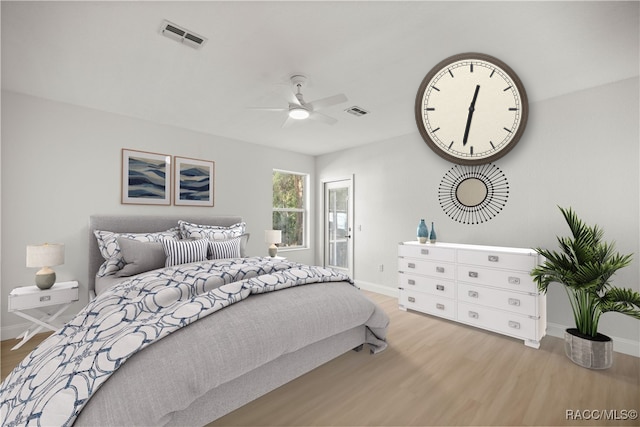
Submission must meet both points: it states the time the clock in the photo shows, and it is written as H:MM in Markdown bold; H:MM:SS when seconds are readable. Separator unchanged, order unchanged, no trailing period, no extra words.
**12:32**
